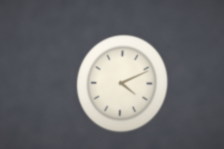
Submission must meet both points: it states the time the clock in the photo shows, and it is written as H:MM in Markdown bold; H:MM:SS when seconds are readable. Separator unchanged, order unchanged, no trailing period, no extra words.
**4:11**
